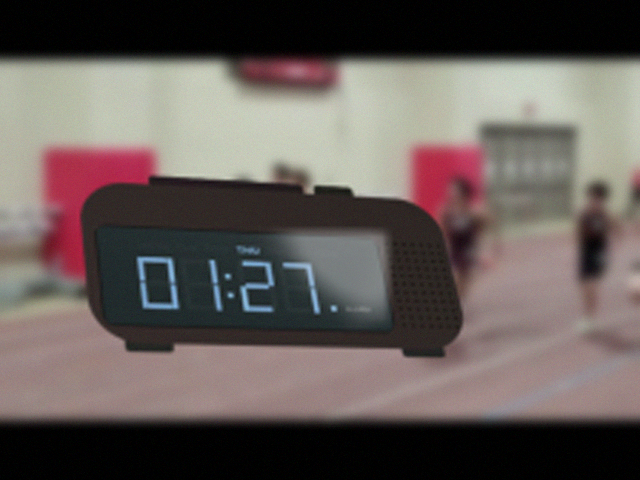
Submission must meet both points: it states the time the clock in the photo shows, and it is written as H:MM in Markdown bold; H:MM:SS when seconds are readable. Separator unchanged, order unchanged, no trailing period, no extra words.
**1:27**
